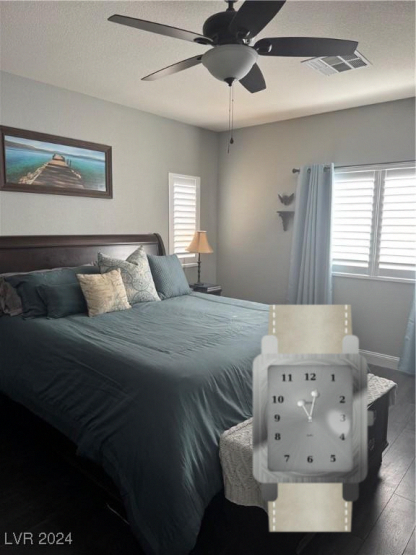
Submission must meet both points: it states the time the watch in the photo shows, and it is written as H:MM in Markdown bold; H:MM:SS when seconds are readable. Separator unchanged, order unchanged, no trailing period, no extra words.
**11:02**
